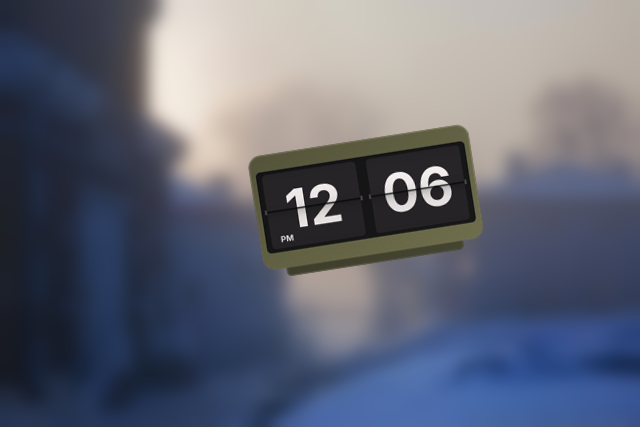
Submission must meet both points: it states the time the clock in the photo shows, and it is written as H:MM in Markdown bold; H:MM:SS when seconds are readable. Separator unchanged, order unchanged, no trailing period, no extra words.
**12:06**
